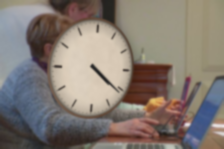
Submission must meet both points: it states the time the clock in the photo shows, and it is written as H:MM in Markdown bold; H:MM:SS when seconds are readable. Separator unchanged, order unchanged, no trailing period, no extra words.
**4:21**
